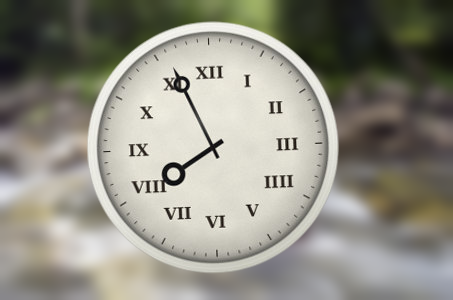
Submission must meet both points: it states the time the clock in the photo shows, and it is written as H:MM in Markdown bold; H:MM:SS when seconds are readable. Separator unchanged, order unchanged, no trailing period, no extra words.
**7:56**
